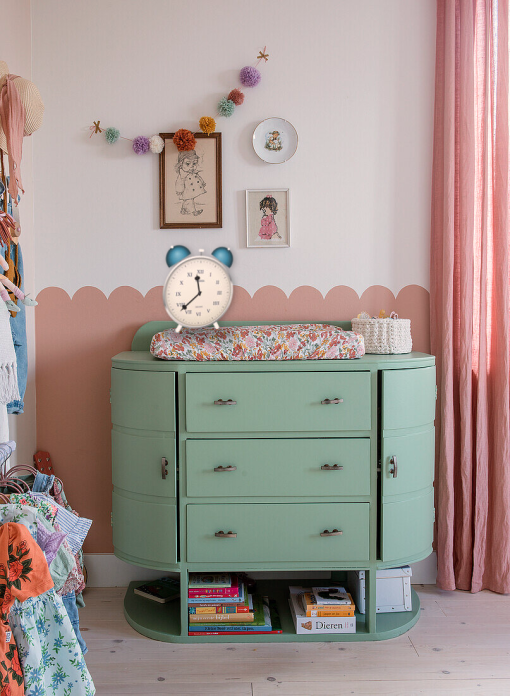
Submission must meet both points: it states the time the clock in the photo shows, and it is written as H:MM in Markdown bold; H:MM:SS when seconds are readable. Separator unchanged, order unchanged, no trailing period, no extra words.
**11:38**
